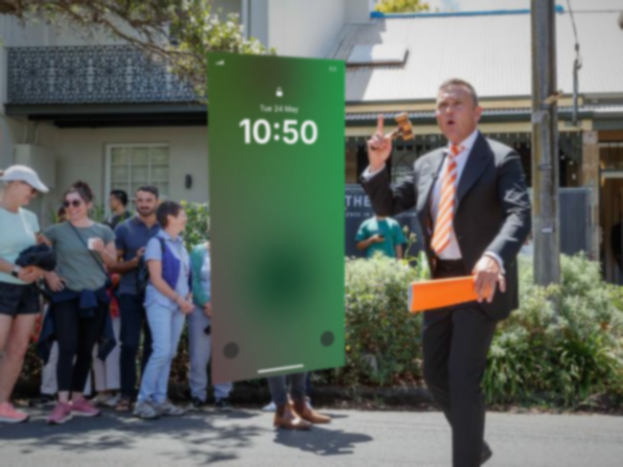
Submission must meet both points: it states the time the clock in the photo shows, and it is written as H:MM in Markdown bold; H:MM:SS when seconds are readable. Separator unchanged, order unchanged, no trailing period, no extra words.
**10:50**
